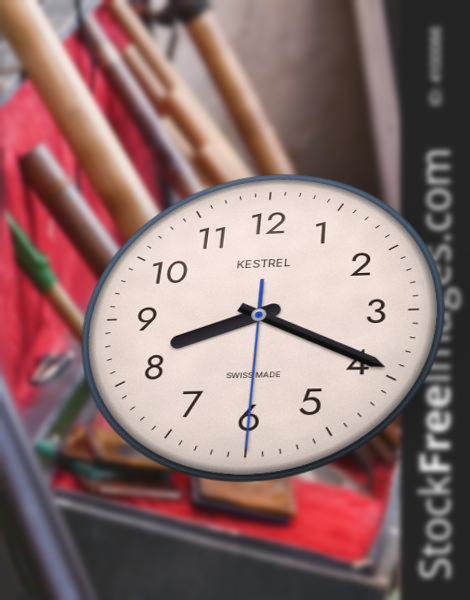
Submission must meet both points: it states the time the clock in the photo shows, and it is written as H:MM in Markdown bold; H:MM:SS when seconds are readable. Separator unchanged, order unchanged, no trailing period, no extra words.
**8:19:30**
